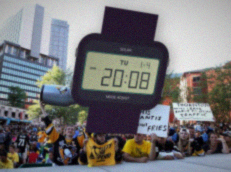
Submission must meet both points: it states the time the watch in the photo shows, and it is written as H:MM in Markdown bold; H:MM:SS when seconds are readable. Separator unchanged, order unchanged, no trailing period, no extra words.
**20:08**
